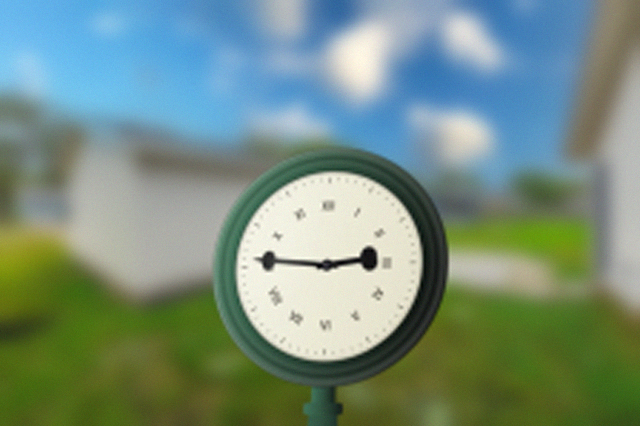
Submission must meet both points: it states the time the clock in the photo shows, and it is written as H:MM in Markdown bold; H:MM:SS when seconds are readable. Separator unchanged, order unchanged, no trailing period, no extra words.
**2:46**
